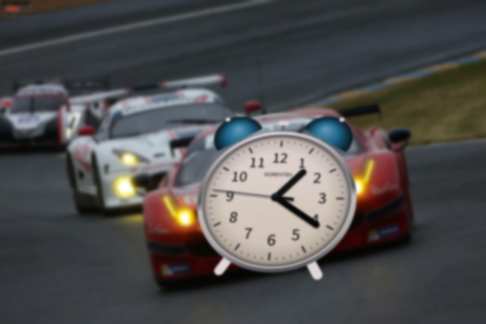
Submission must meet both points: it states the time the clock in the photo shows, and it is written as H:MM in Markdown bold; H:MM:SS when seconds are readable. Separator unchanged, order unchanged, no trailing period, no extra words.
**1:20:46**
